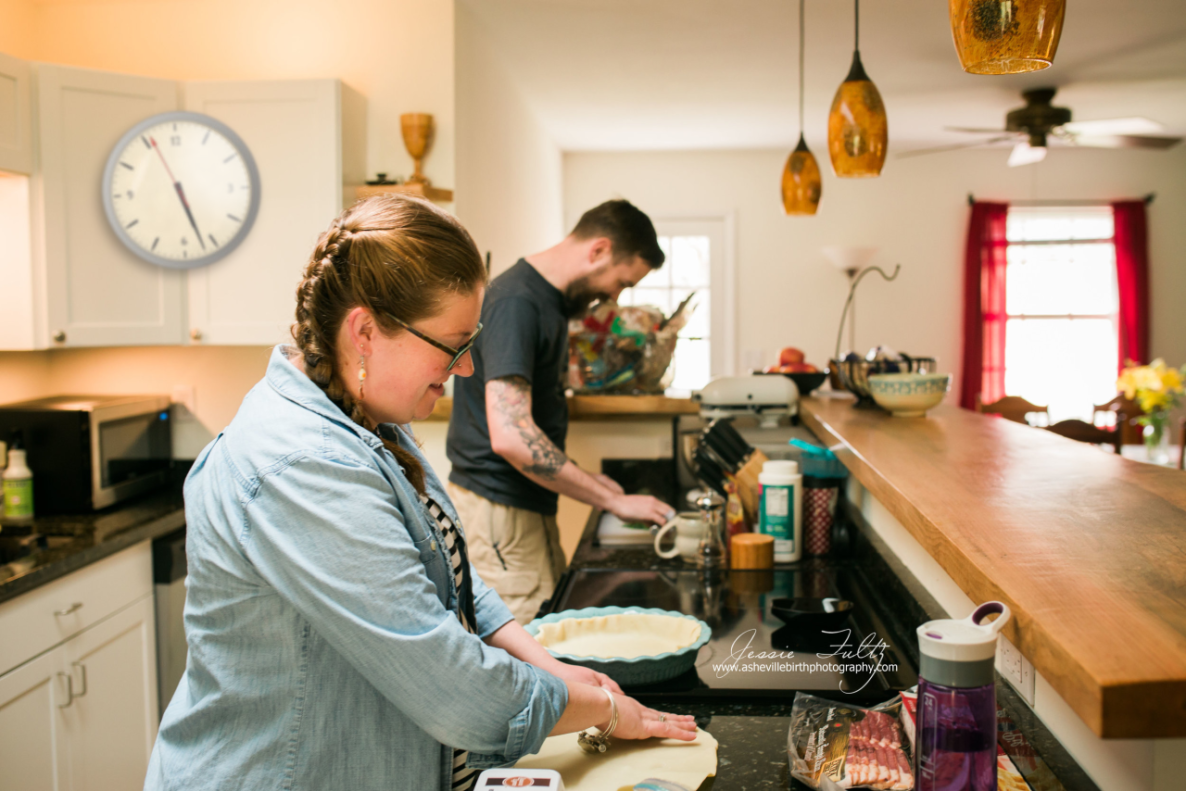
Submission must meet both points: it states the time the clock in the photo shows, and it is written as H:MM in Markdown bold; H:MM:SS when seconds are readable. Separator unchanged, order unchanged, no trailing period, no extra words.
**5:26:56**
